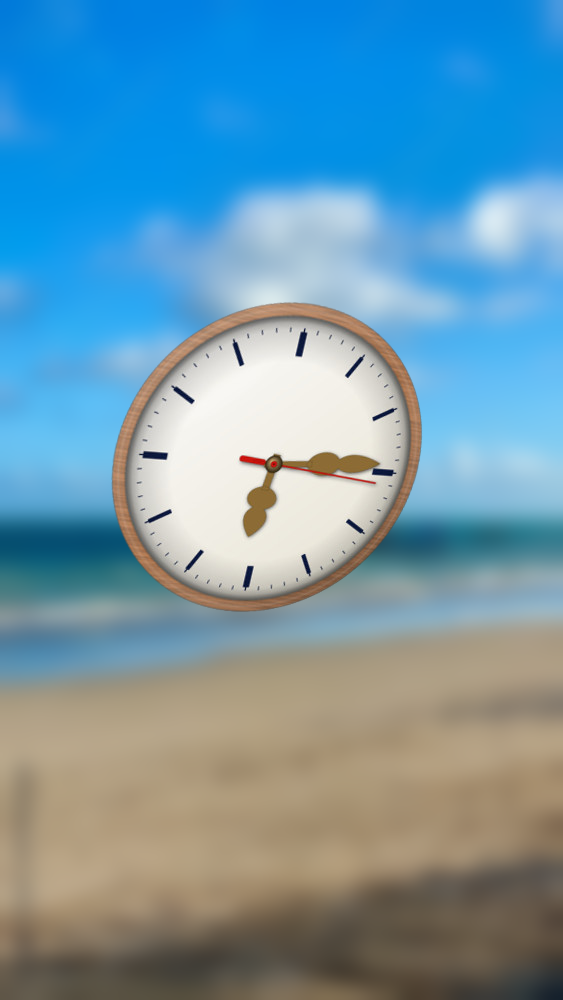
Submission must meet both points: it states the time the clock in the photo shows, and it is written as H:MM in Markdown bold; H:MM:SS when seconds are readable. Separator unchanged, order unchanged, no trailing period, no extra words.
**6:14:16**
